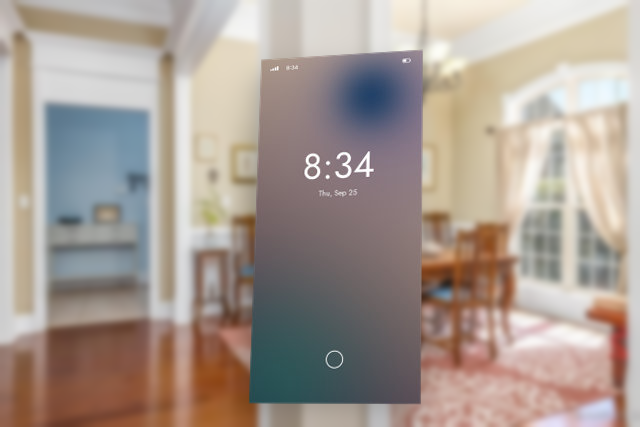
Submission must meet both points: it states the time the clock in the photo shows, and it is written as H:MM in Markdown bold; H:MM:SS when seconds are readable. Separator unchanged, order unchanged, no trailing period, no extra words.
**8:34**
